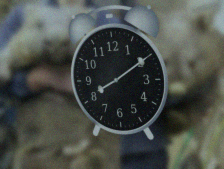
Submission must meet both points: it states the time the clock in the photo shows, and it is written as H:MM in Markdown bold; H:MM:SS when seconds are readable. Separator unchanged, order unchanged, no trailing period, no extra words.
**8:10**
